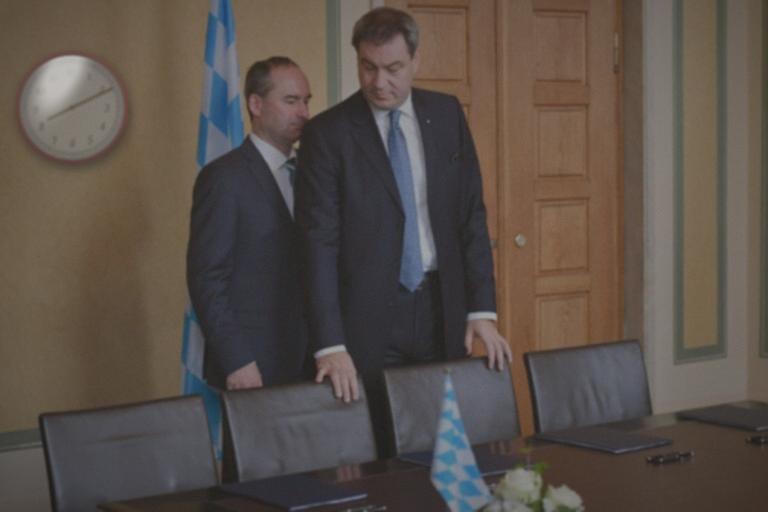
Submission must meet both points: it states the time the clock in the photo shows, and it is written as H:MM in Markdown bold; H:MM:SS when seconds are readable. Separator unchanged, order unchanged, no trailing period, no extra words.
**8:11**
